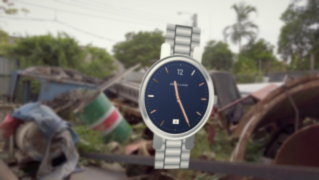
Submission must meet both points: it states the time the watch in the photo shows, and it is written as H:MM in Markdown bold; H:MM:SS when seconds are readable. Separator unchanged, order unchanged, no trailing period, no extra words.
**11:25**
